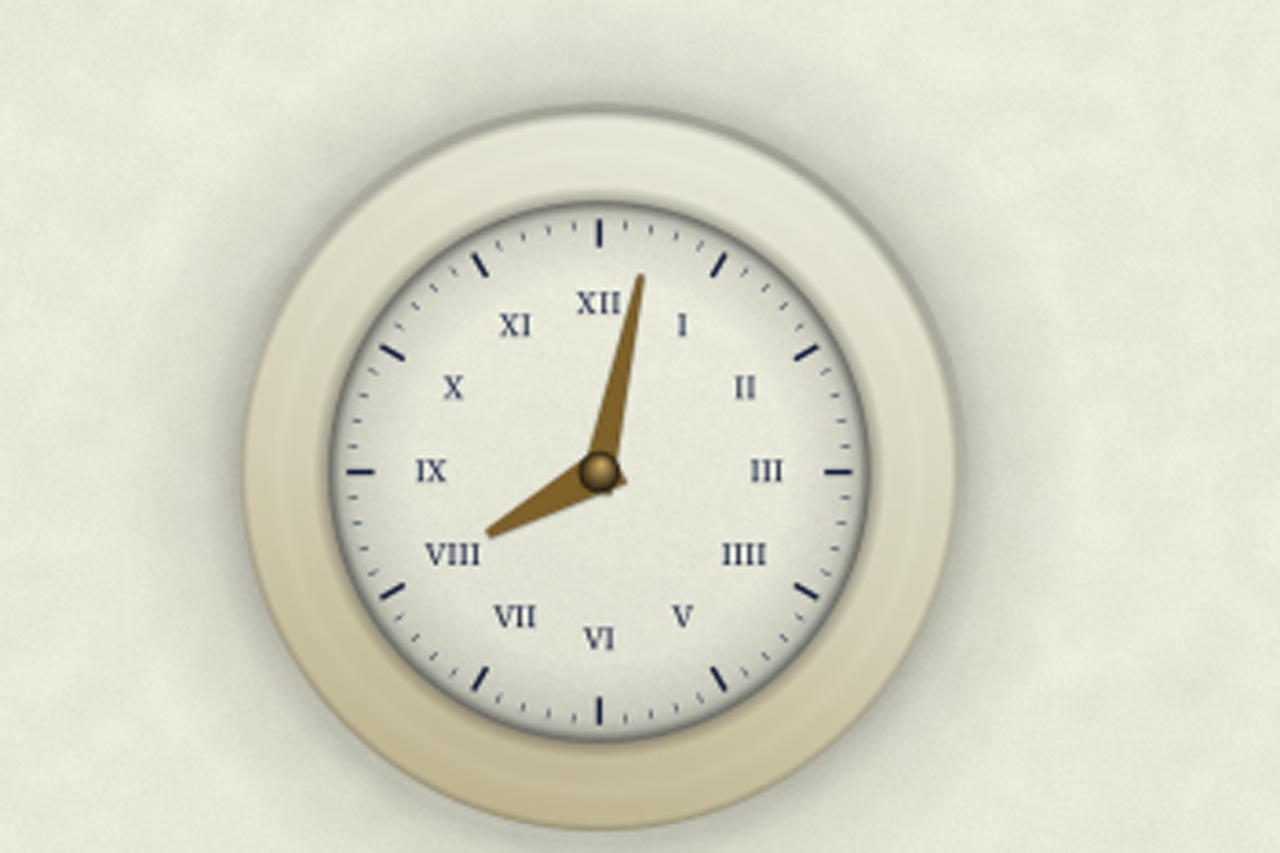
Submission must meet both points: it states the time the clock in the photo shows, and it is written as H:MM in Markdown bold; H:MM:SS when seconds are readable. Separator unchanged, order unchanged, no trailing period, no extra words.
**8:02**
